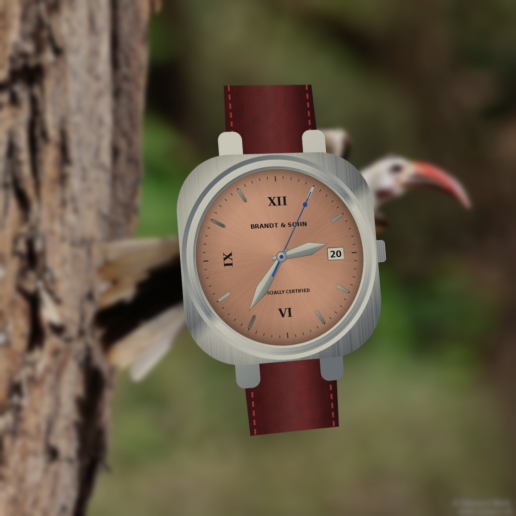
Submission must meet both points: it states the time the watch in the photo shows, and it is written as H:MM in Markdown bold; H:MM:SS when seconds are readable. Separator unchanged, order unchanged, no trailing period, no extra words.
**2:36:05**
